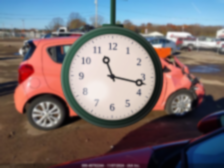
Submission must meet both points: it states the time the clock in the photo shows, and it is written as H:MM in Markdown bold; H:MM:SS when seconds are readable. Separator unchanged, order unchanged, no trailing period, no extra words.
**11:17**
